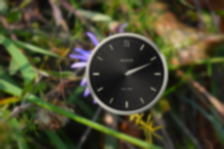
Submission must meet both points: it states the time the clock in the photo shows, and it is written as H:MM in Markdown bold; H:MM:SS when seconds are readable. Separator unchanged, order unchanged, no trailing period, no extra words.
**2:11**
